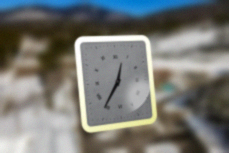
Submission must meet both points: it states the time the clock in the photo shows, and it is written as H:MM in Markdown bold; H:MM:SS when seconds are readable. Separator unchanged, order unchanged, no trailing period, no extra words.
**12:36**
